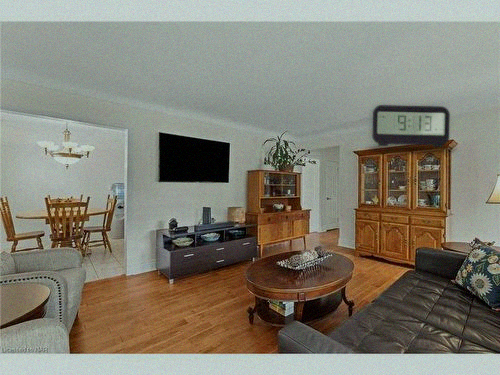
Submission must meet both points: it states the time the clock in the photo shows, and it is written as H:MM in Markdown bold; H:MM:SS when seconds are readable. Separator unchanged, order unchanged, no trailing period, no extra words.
**9:13**
